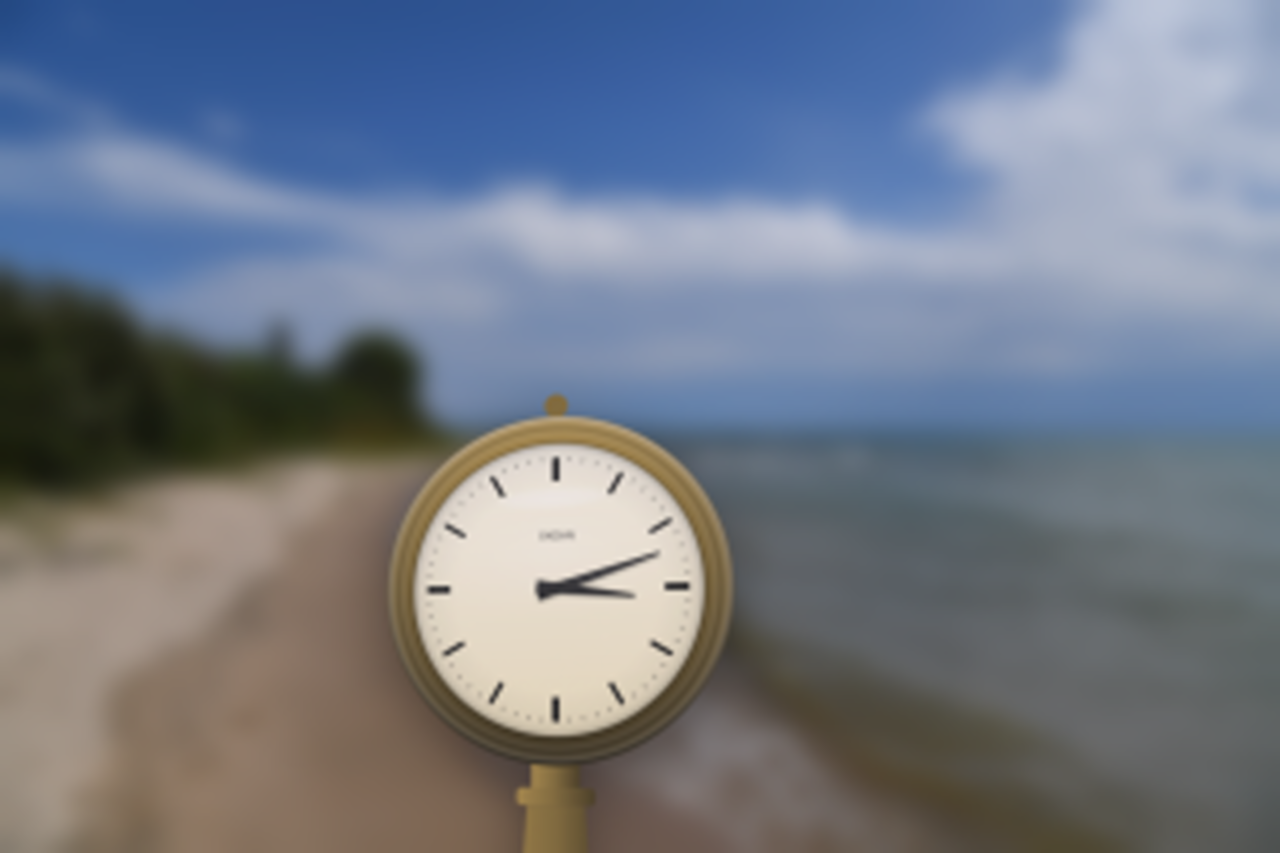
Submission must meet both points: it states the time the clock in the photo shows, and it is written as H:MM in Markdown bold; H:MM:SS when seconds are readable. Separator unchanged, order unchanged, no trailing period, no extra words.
**3:12**
